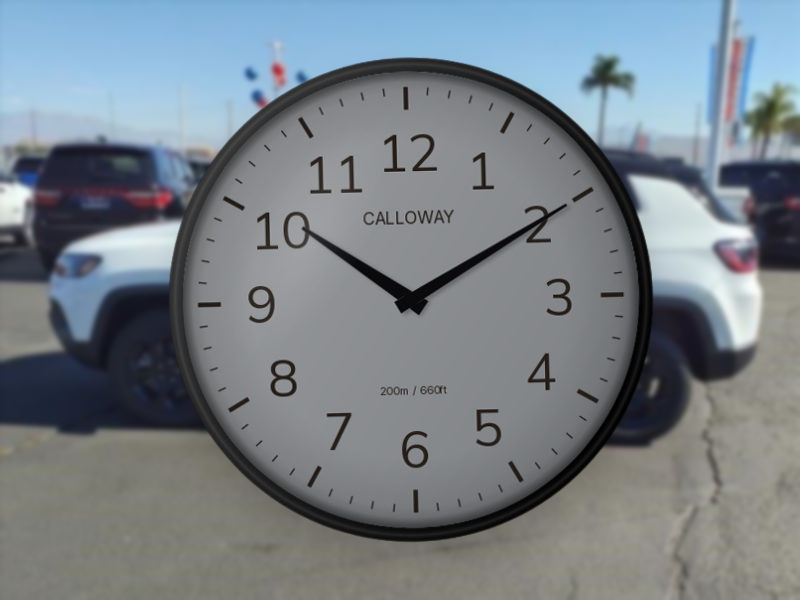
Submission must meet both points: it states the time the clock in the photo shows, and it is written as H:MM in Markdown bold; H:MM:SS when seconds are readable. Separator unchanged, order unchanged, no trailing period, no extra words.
**10:10**
